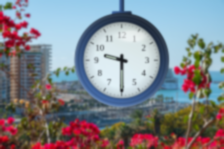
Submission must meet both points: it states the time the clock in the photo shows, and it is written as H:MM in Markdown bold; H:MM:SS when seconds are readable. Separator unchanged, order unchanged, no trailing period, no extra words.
**9:30**
